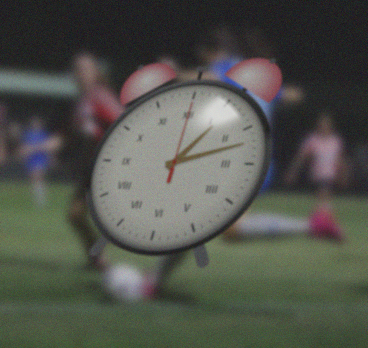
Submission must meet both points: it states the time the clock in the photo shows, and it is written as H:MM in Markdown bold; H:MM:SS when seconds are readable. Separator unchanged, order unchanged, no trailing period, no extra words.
**1:12:00**
